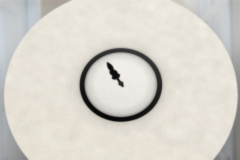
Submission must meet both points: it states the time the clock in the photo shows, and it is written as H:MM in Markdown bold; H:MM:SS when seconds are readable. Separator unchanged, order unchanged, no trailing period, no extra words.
**10:55**
